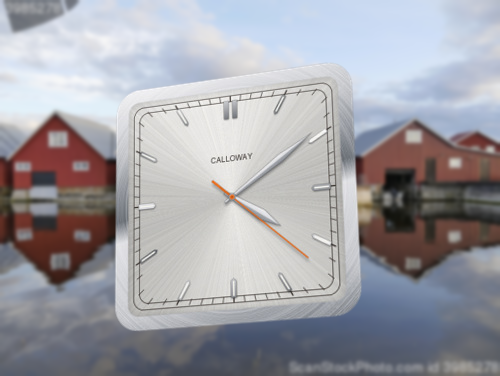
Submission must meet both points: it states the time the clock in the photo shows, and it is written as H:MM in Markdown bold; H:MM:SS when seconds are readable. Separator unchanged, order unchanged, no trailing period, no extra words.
**4:09:22**
